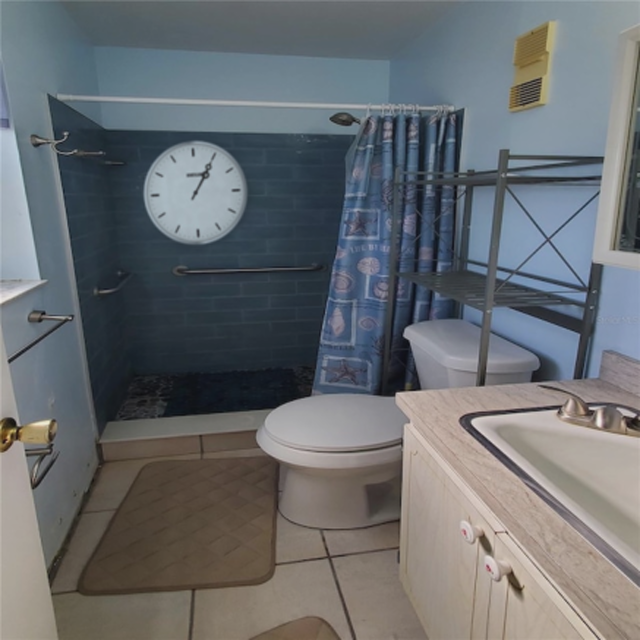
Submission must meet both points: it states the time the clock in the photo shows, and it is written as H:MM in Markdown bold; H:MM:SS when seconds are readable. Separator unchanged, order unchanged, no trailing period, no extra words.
**1:05**
